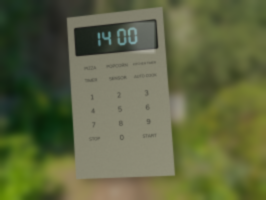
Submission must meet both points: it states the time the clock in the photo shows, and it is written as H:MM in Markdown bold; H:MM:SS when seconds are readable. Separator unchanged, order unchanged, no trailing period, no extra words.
**14:00**
